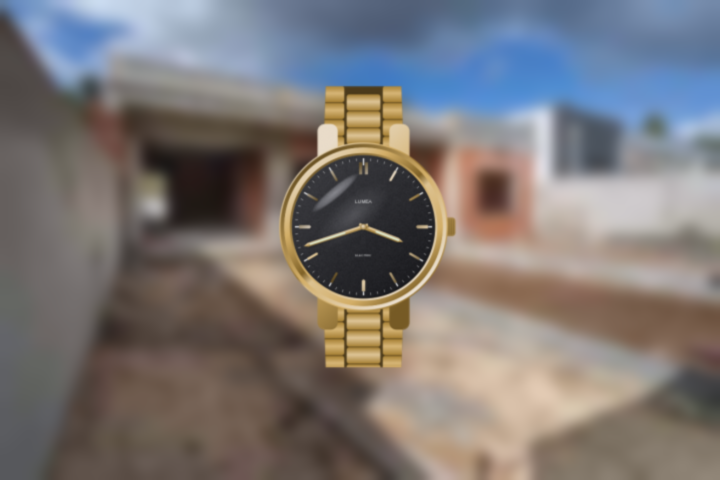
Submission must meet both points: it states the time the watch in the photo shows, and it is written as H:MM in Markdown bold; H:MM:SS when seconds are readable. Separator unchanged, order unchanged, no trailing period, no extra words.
**3:42**
